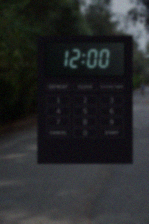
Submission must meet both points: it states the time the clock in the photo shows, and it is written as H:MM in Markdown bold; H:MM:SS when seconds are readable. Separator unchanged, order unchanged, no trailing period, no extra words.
**12:00**
